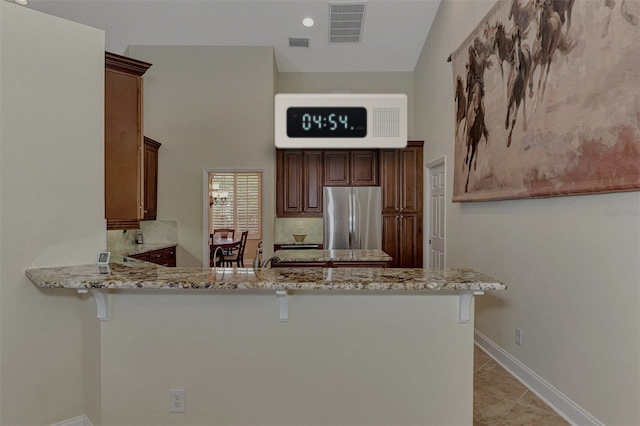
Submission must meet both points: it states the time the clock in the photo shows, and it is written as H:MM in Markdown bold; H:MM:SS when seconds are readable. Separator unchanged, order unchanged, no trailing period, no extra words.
**4:54**
